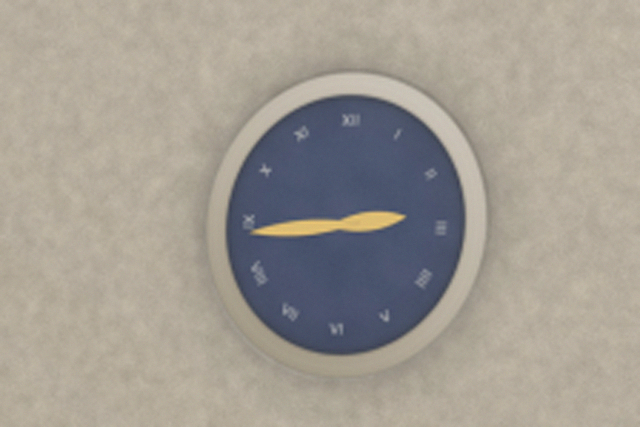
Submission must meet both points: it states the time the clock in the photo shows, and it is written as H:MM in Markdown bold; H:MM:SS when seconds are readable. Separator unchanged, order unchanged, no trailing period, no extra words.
**2:44**
